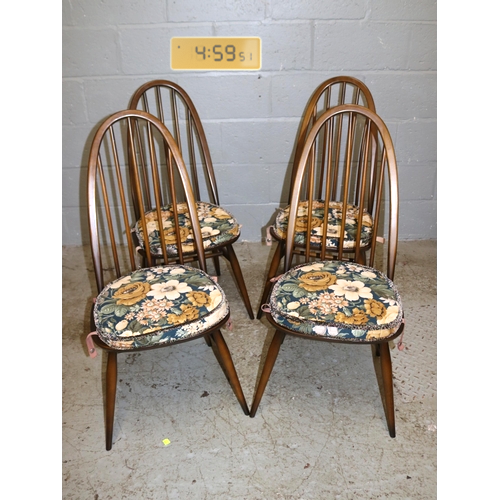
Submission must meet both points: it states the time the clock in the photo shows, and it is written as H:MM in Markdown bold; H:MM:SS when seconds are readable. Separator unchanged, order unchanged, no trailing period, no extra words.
**4:59:51**
